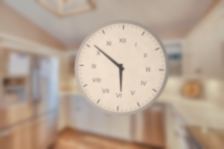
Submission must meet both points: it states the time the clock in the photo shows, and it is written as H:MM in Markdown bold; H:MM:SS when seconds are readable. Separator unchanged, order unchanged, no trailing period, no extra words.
**5:51**
